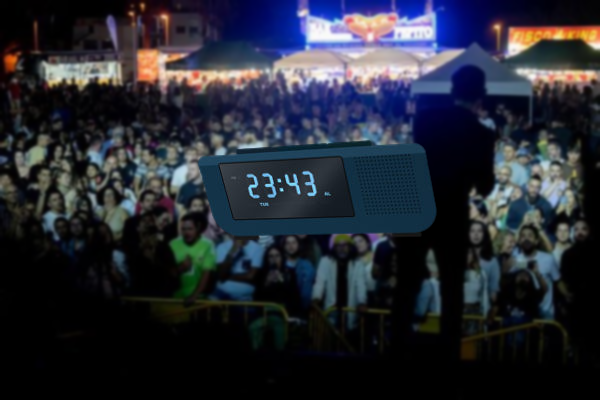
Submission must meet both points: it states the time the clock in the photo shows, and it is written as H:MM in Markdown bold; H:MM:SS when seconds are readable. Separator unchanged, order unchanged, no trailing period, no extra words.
**23:43**
